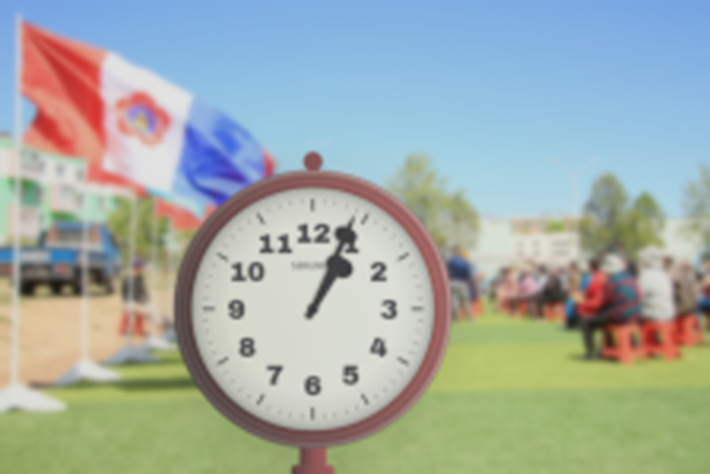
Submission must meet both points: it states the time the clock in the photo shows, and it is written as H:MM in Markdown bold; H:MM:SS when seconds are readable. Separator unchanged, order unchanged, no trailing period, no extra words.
**1:04**
